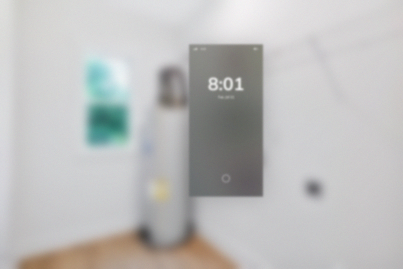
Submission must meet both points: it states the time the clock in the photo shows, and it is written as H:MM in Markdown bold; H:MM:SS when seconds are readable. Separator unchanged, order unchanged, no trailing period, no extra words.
**8:01**
